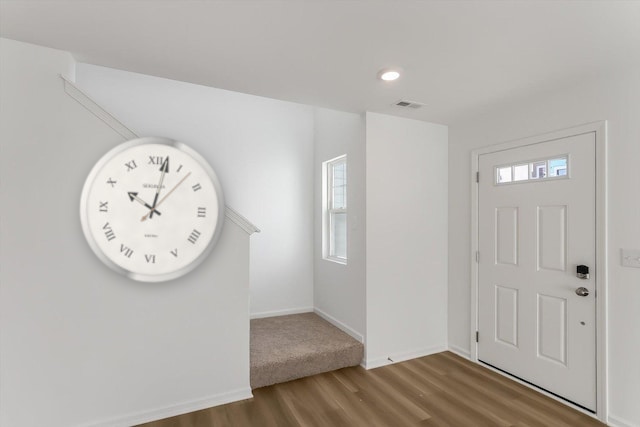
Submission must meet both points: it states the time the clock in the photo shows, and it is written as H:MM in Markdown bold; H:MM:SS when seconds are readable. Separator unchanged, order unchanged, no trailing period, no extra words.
**10:02:07**
